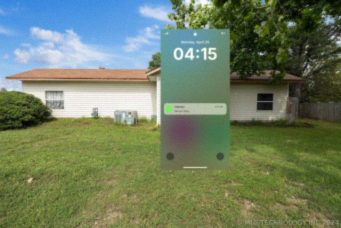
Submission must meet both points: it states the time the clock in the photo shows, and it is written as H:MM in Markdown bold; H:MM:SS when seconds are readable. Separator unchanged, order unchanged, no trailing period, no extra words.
**4:15**
